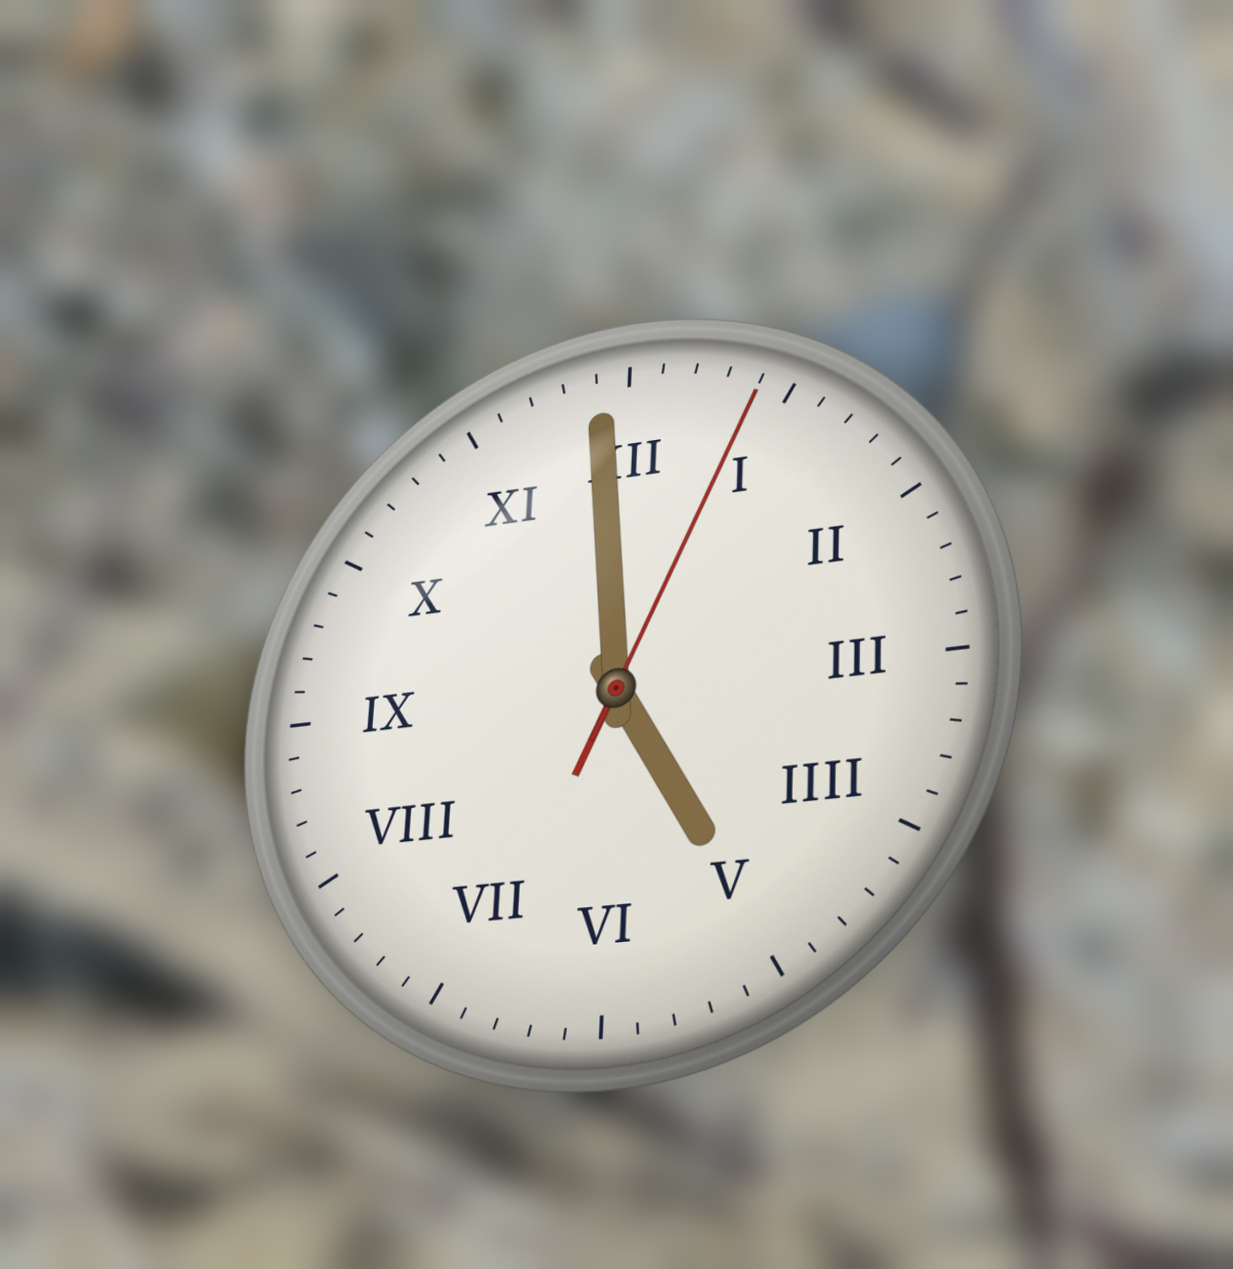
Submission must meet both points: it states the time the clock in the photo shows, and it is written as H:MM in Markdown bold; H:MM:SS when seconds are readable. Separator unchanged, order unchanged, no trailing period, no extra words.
**4:59:04**
